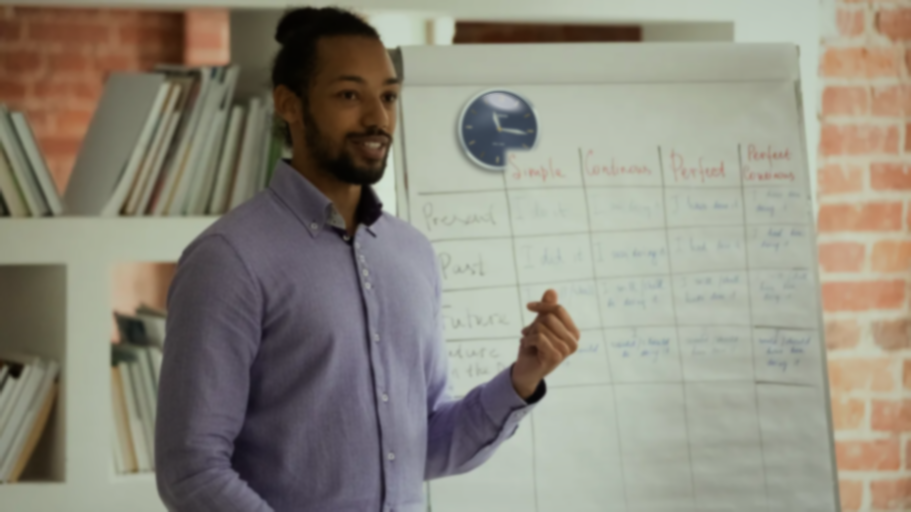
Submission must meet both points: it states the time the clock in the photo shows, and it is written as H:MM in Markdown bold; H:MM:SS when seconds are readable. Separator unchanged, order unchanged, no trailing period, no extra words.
**11:16**
